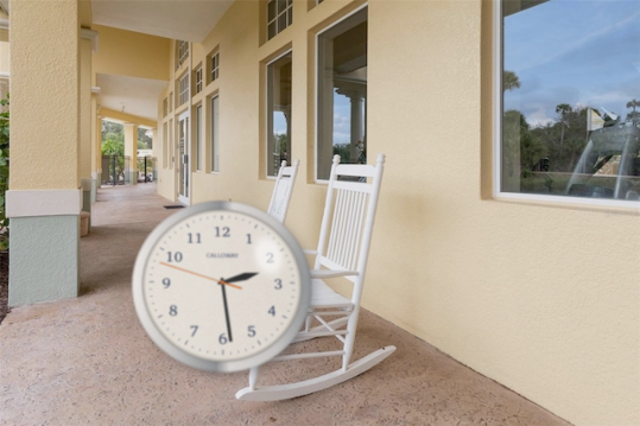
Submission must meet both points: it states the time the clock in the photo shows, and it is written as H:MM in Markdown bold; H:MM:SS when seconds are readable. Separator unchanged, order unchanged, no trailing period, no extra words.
**2:28:48**
